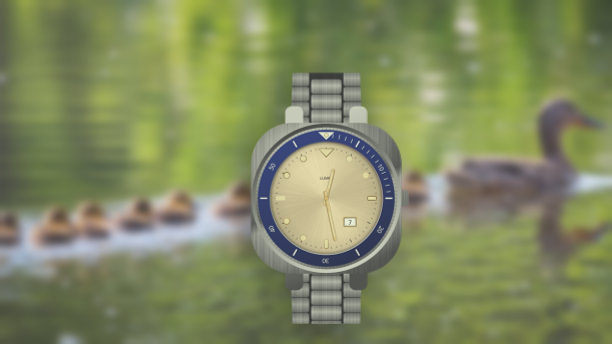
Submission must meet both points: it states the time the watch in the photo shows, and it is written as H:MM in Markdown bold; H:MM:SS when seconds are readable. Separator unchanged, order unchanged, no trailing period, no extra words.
**12:28**
